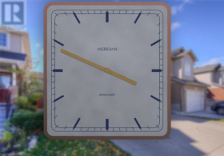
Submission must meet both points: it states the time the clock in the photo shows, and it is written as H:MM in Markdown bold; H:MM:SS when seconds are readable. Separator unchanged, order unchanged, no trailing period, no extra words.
**3:49**
